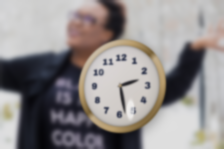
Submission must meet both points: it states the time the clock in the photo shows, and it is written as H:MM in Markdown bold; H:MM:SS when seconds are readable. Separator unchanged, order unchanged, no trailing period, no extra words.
**2:28**
